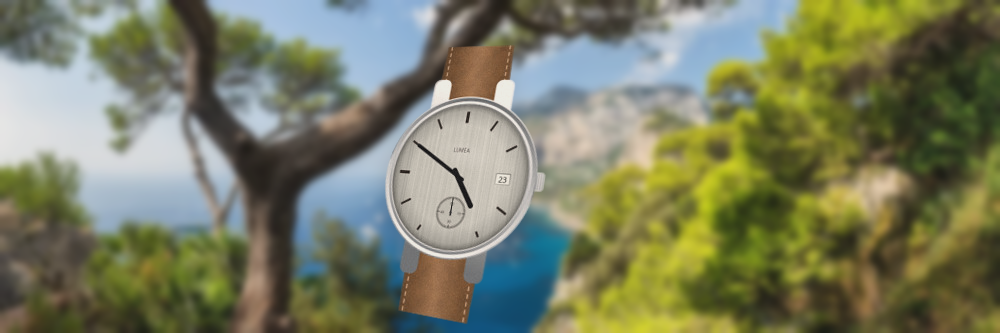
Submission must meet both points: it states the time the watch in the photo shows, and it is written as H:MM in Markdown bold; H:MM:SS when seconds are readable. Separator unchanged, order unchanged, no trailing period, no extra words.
**4:50**
